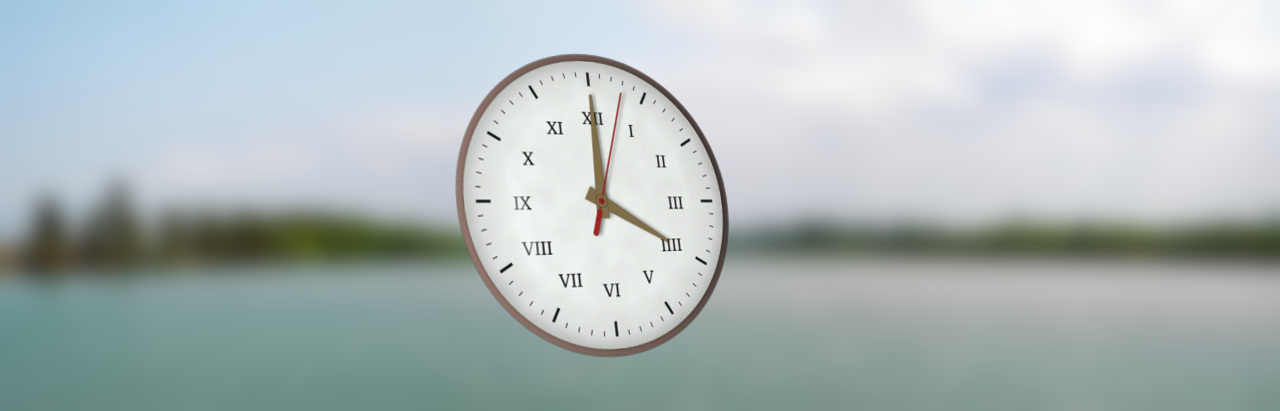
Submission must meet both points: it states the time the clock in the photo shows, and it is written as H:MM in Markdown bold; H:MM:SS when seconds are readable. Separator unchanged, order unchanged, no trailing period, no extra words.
**4:00:03**
